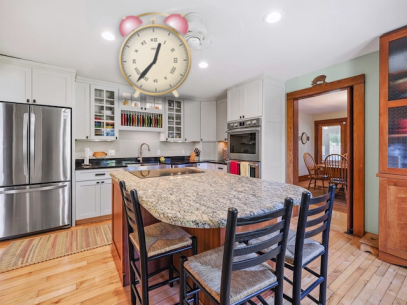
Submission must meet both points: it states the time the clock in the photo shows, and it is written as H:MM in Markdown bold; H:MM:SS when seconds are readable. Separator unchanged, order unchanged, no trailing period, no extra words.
**12:37**
